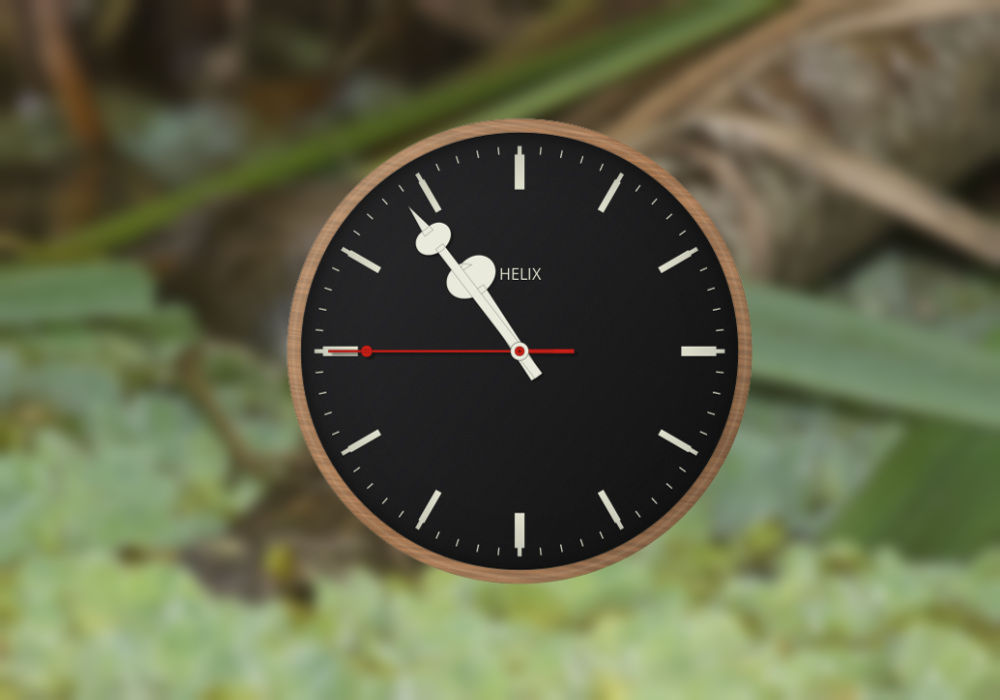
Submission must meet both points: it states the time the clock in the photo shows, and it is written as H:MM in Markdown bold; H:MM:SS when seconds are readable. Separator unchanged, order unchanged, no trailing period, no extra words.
**10:53:45**
